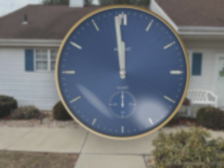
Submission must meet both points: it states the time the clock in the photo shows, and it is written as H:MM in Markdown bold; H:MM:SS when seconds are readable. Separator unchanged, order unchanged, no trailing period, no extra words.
**11:59**
